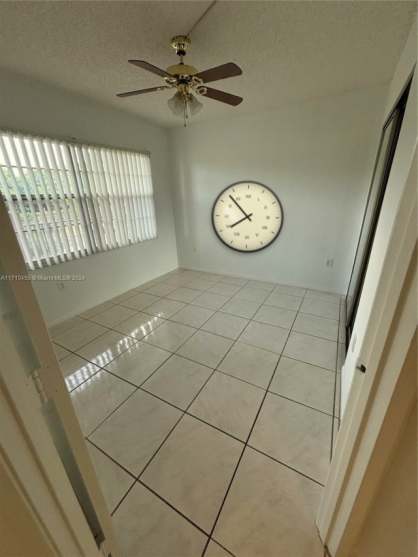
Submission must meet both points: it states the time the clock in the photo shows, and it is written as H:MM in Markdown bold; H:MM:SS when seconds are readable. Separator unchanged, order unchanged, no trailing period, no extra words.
**7:53**
